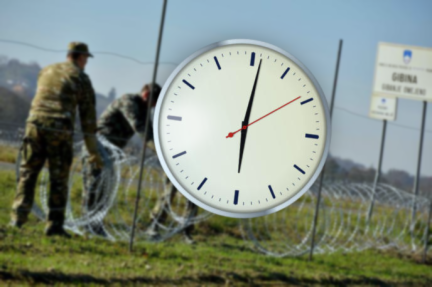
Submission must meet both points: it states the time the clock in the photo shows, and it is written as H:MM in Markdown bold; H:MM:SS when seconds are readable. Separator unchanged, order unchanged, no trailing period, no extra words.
**6:01:09**
